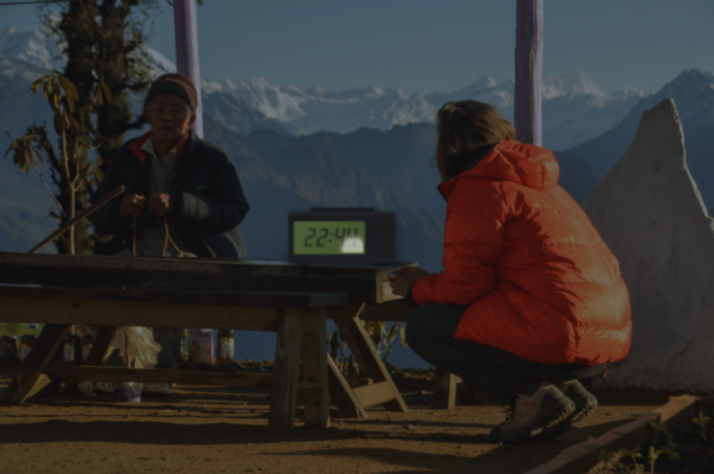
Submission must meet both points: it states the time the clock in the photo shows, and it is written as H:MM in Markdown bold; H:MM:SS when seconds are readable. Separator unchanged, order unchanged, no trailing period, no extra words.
**22:44**
